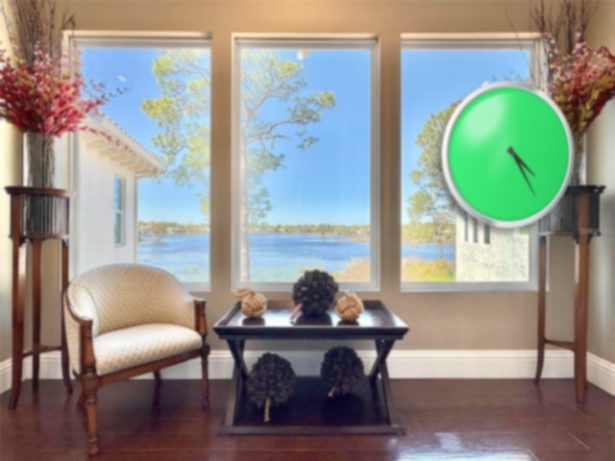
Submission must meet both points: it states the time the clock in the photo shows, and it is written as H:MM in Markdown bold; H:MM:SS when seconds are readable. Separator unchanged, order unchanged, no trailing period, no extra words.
**4:25**
